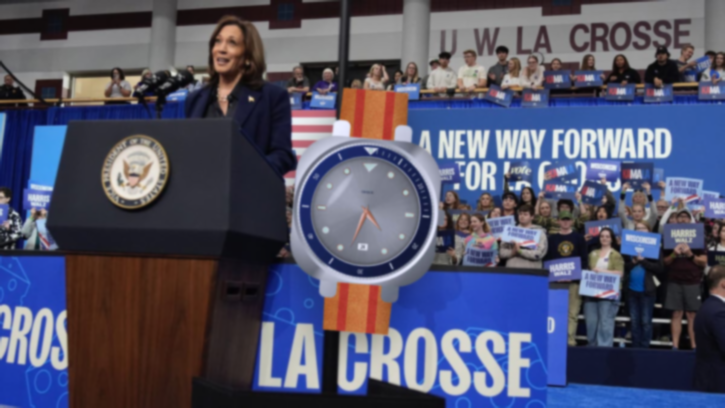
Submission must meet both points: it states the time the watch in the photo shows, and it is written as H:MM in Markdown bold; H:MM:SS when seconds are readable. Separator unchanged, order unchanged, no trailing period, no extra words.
**4:33**
